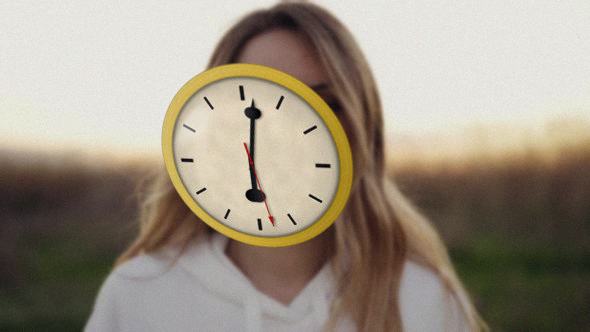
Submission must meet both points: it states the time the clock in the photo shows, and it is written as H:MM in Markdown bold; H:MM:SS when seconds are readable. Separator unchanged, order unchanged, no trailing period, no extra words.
**6:01:28**
